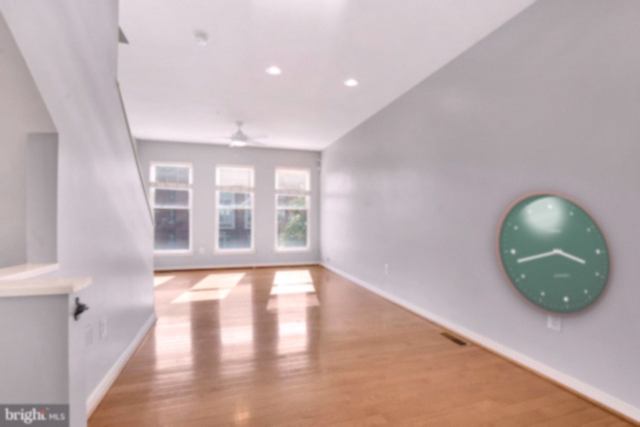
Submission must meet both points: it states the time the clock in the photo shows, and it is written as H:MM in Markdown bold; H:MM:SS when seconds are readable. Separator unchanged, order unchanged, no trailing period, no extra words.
**3:43**
